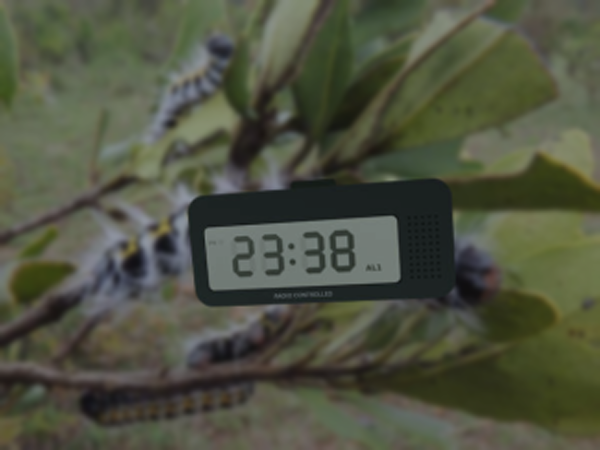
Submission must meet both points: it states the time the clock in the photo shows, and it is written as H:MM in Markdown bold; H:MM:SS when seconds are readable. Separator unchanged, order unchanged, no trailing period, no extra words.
**23:38**
